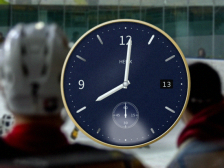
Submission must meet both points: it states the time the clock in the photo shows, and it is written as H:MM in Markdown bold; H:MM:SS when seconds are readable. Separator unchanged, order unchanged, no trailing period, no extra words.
**8:01**
